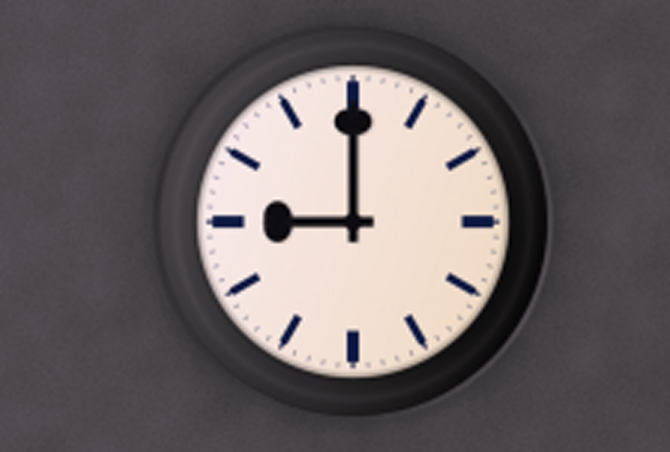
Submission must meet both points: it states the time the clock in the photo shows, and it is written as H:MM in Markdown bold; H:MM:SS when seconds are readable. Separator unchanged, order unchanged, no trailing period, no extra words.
**9:00**
